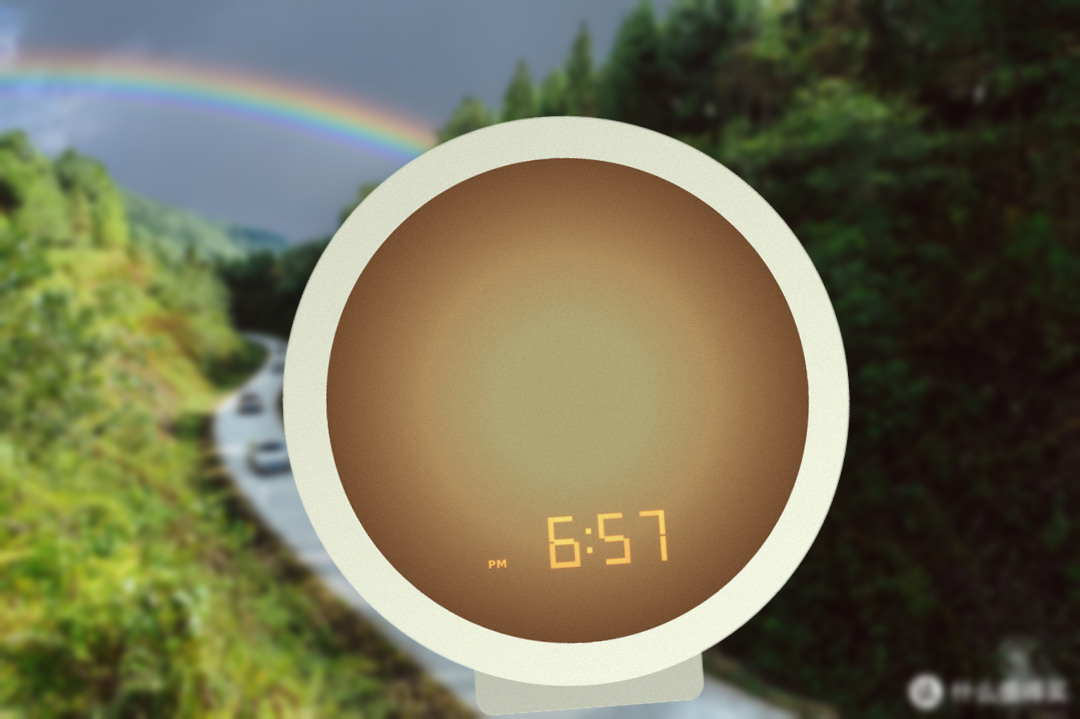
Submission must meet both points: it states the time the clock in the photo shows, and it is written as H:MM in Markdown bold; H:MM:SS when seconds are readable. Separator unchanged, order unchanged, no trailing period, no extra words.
**6:57**
